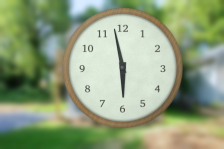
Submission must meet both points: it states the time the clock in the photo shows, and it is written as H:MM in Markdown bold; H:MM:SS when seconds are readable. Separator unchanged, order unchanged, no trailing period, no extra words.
**5:58**
